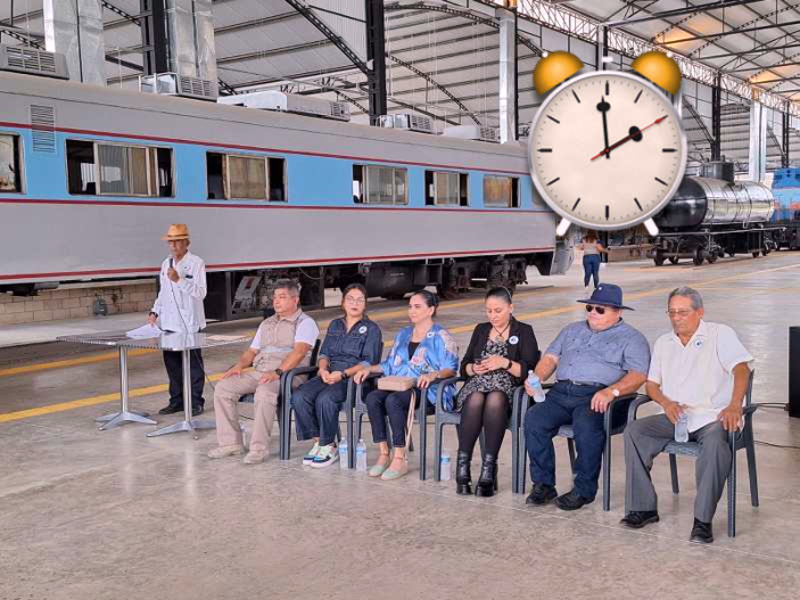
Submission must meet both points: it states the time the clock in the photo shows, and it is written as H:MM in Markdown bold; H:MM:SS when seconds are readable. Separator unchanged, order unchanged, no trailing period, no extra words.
**1:59:10**
